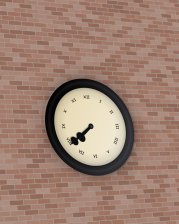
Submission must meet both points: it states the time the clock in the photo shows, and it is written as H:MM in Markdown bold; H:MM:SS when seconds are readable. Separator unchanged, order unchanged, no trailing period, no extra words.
**7:39**
